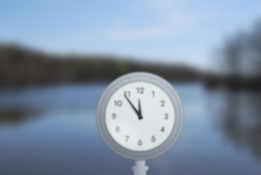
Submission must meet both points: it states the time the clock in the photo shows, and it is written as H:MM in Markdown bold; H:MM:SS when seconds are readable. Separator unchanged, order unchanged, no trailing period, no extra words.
**11:54**
